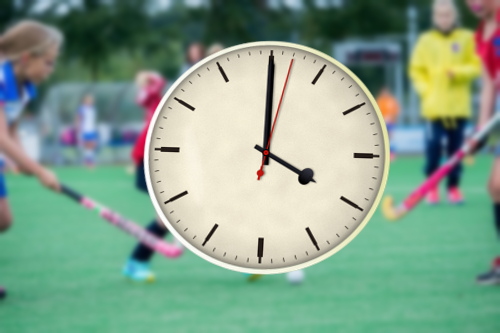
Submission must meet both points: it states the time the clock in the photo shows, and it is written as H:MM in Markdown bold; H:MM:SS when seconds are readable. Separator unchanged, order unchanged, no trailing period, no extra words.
**4:00:02**
